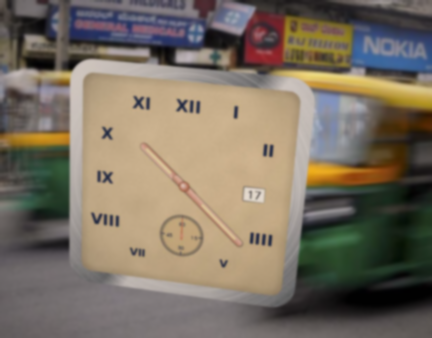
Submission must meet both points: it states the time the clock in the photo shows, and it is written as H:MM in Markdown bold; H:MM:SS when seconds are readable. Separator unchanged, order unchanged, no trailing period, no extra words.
**10:22**
